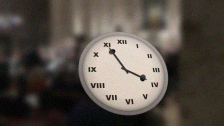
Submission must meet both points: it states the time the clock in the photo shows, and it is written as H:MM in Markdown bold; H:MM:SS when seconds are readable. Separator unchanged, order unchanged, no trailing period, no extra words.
**3:55**
